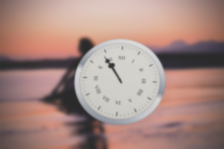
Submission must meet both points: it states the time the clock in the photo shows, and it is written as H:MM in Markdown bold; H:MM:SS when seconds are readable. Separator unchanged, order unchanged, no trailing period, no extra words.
**10:54**
